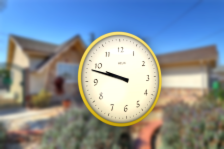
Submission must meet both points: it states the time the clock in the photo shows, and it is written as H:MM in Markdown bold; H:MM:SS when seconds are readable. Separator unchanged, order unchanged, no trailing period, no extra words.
**9:48**
